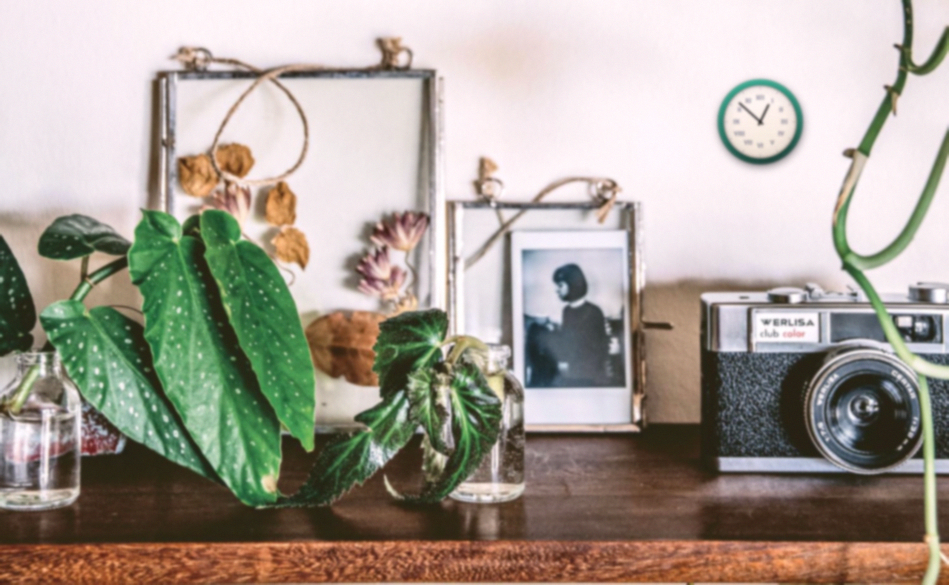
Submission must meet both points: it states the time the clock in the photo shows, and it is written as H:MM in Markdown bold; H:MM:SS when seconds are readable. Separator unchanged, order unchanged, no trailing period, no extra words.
**12:52**
